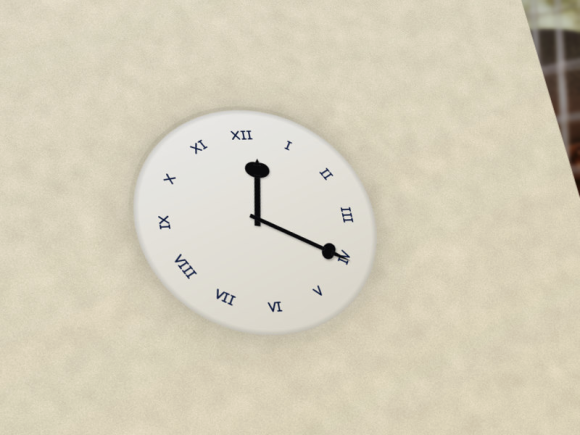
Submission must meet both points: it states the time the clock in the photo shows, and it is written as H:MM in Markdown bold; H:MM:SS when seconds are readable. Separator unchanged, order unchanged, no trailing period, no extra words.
**12:20**
